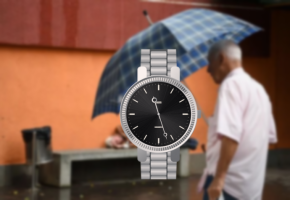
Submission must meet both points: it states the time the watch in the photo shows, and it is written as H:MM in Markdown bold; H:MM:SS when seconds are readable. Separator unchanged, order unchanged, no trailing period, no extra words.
**11:27**
